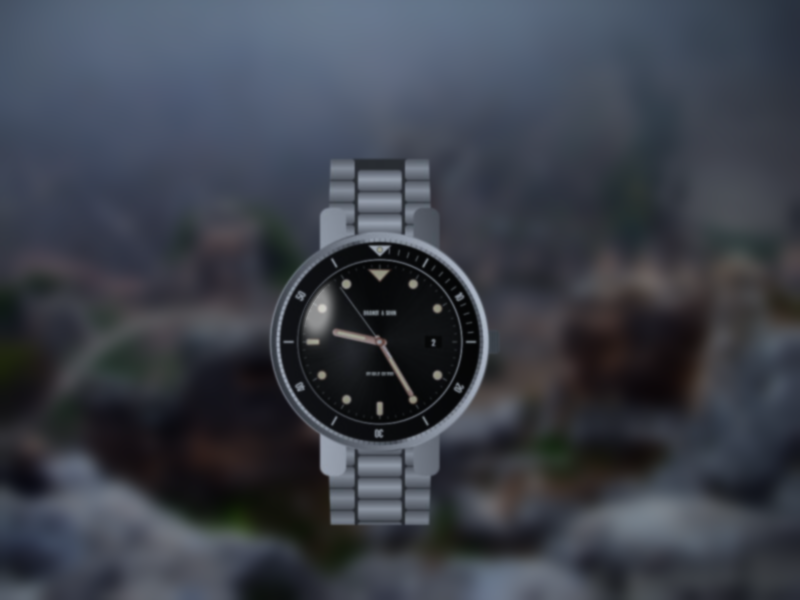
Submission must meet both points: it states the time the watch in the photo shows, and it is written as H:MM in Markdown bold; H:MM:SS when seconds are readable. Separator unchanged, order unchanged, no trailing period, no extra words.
**9:24:54**
